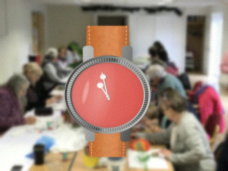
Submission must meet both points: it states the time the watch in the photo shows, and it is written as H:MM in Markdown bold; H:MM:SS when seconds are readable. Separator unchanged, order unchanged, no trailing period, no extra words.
**10:58**
